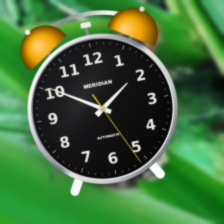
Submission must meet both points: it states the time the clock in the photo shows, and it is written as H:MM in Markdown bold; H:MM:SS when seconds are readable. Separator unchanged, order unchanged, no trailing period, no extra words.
**1:50:26**
